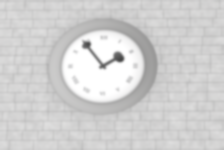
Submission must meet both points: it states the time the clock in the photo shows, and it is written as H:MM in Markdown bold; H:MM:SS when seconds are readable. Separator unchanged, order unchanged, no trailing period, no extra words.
**1:54**
